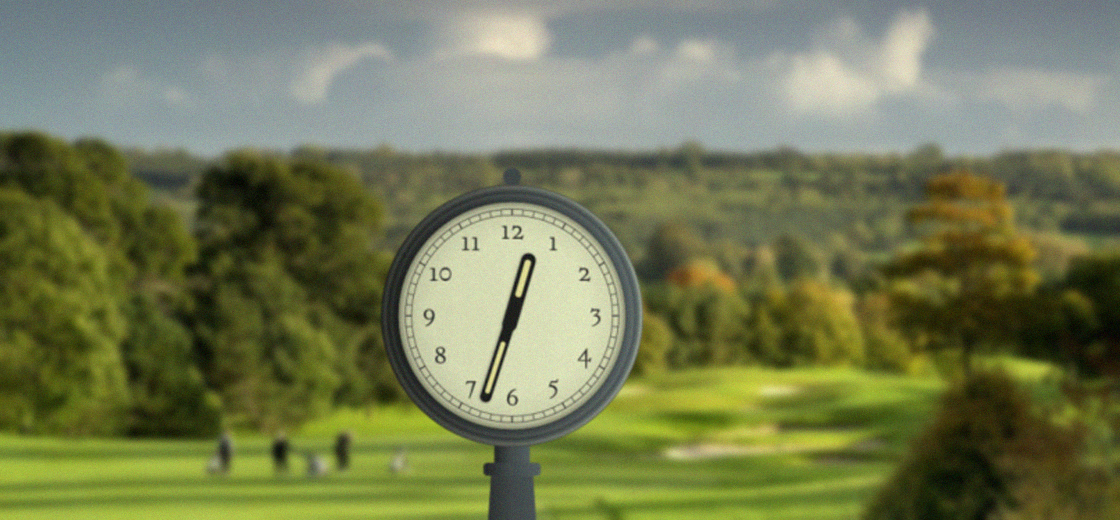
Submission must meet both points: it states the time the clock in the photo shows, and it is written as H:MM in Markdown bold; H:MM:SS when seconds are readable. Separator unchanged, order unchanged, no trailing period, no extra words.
**12:33**
